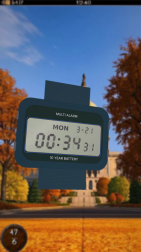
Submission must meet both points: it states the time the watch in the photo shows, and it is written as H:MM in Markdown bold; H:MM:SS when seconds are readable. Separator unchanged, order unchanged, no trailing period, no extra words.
**0:34:31**
